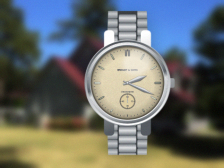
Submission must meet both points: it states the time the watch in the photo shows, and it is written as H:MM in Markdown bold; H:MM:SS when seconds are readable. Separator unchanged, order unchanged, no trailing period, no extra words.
**2:19**
